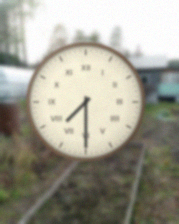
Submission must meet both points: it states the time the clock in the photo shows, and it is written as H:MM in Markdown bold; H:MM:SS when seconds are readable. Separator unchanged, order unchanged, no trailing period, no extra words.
**7:30**
